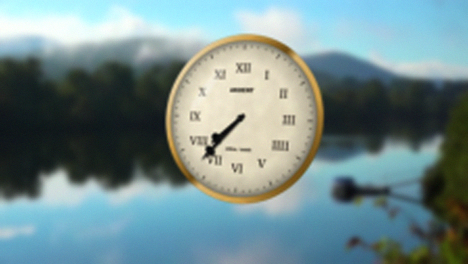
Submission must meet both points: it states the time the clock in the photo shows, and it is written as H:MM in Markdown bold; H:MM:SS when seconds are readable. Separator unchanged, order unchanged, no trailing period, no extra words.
**7:37**
